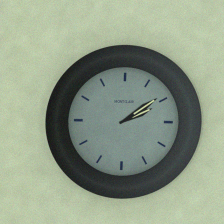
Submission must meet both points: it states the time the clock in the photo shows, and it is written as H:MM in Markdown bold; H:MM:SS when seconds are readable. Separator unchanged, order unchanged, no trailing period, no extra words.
**2:09**
